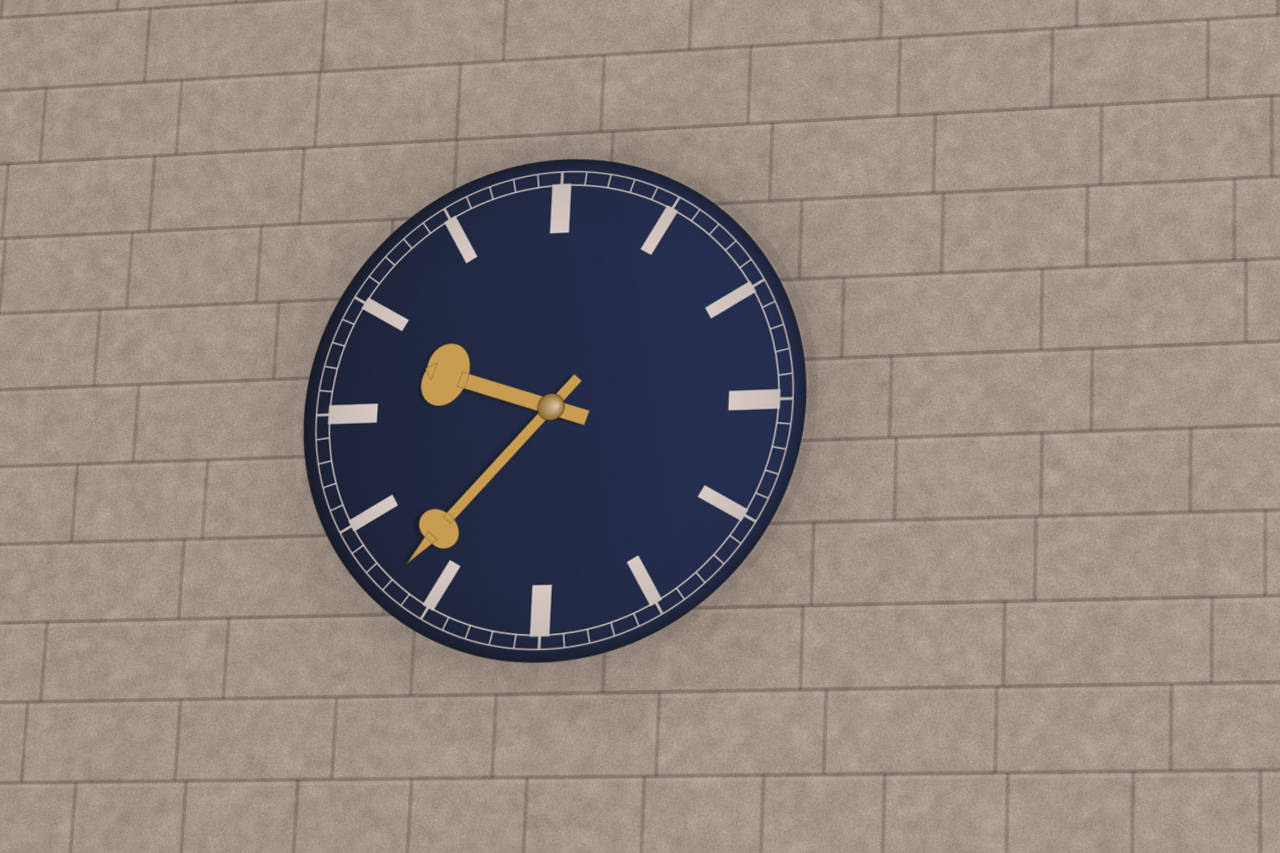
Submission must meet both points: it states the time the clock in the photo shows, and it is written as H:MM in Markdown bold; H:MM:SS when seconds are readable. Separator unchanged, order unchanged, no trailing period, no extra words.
**9:37**
